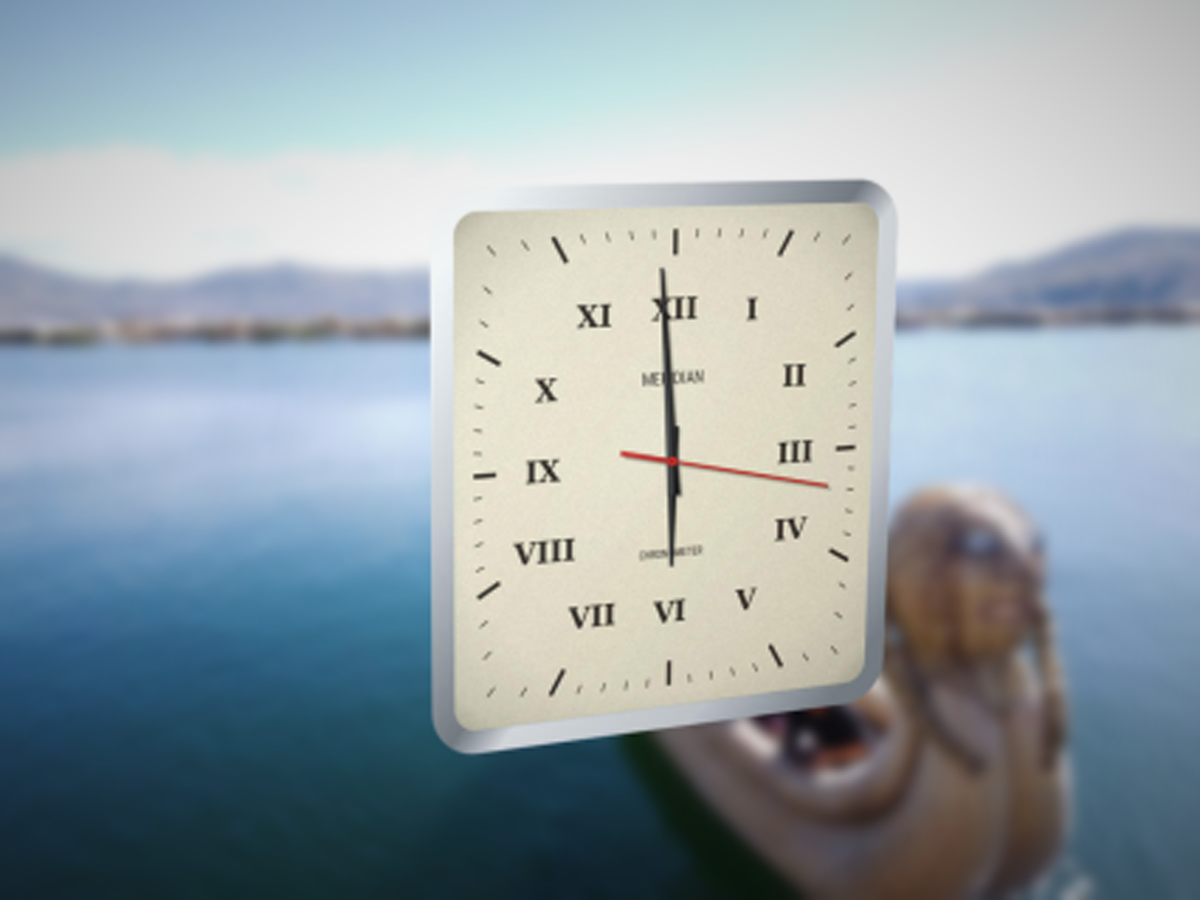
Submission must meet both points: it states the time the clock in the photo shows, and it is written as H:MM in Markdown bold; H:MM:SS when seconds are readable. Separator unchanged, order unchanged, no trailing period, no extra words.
**5:59:17**
